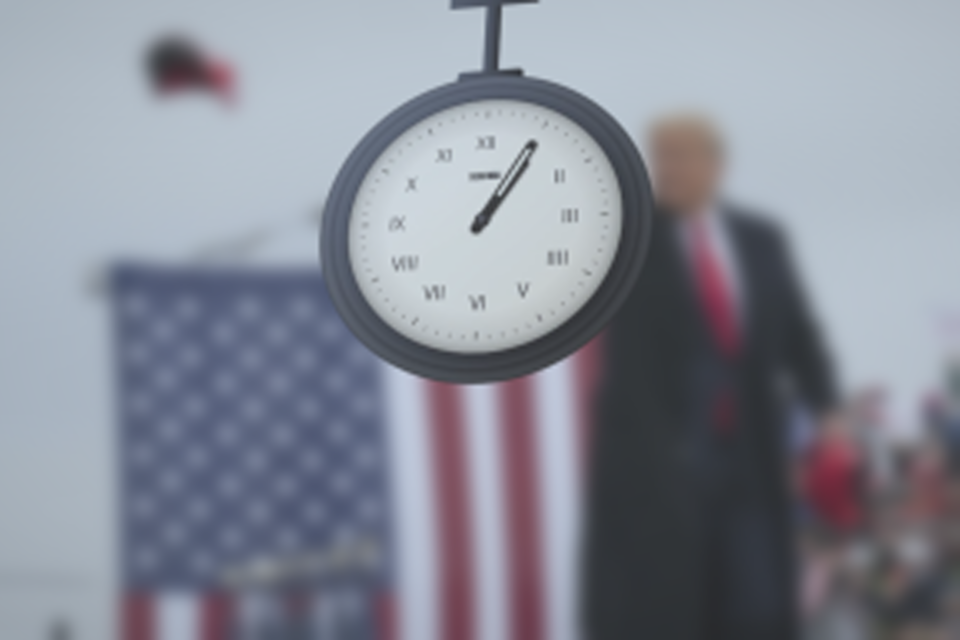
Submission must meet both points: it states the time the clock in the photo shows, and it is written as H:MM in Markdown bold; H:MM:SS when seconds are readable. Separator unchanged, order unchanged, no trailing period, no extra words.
**1:05**
